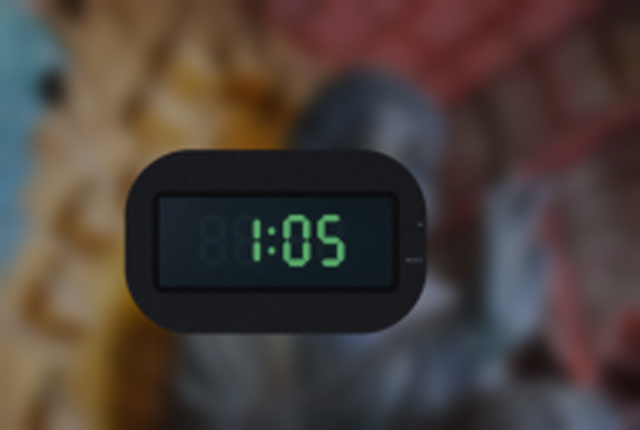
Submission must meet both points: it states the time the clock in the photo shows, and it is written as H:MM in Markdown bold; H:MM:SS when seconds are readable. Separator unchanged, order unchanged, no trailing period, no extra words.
**1:05**
